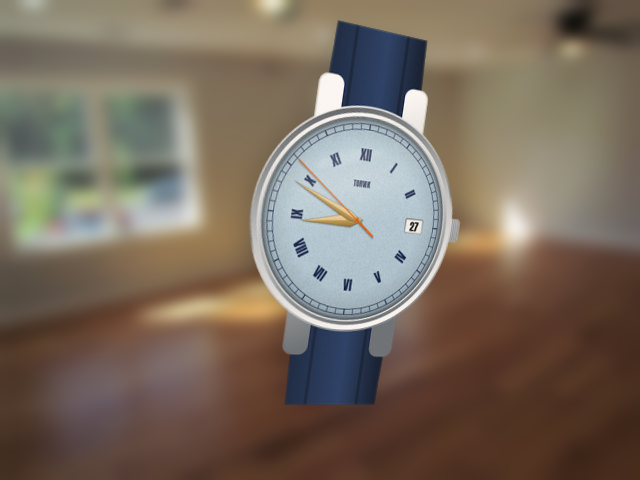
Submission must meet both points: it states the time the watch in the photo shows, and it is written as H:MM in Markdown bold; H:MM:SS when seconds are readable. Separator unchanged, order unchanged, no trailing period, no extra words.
**8:48:51**
